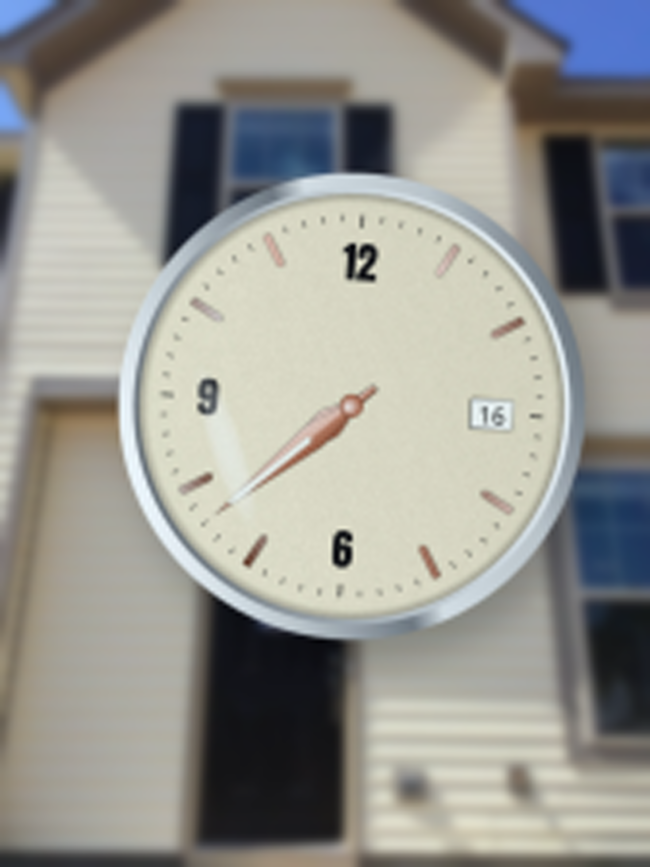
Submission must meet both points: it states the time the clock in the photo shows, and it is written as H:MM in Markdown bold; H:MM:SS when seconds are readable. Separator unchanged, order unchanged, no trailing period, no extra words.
**7:38**
